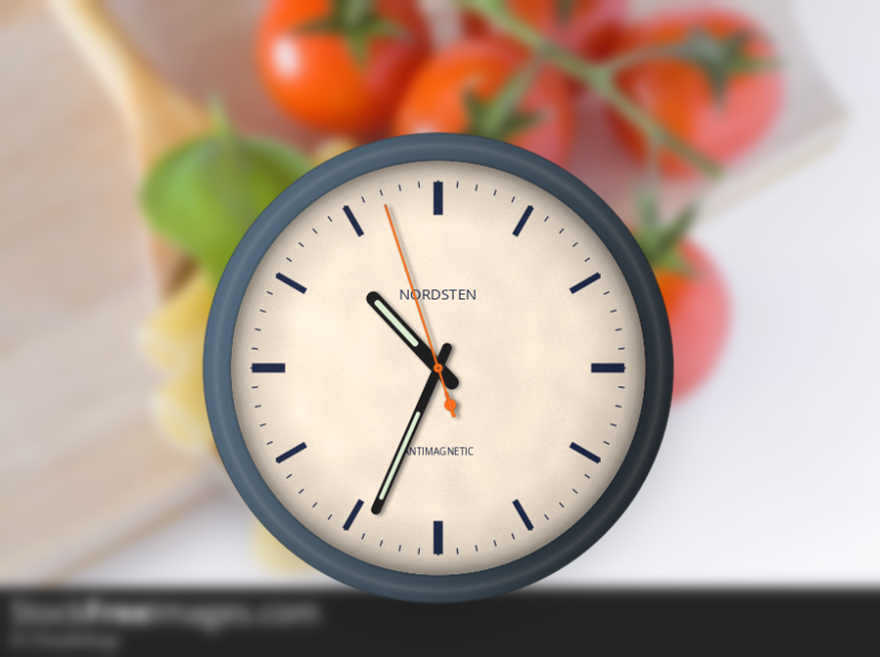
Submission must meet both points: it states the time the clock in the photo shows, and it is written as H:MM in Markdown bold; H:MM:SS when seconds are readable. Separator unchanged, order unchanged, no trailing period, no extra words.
**10:33:57**
